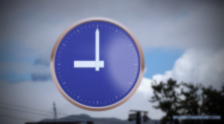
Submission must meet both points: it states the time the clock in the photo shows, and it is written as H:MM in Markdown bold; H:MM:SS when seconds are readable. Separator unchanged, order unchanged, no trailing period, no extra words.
**9:00**
